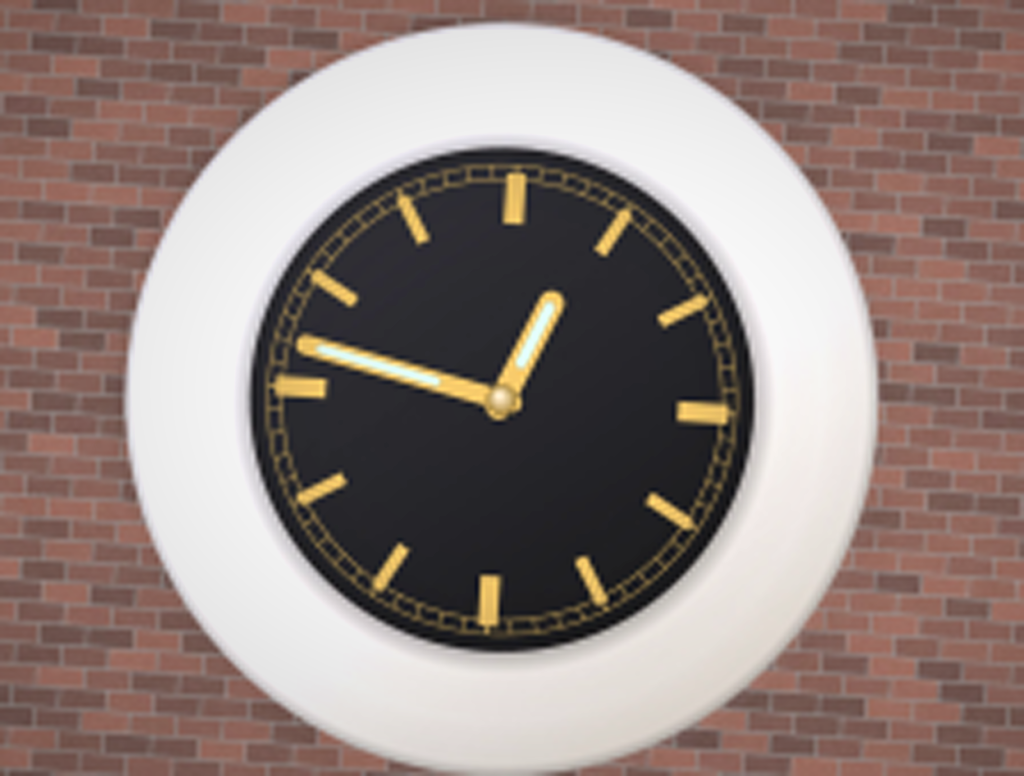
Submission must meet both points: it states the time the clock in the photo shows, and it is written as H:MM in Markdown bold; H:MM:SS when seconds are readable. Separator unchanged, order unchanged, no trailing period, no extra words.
**12:47**
